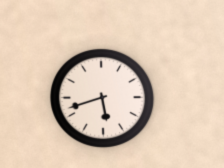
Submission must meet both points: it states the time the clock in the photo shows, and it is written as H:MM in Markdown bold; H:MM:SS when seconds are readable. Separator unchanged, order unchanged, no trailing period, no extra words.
**5:42**
